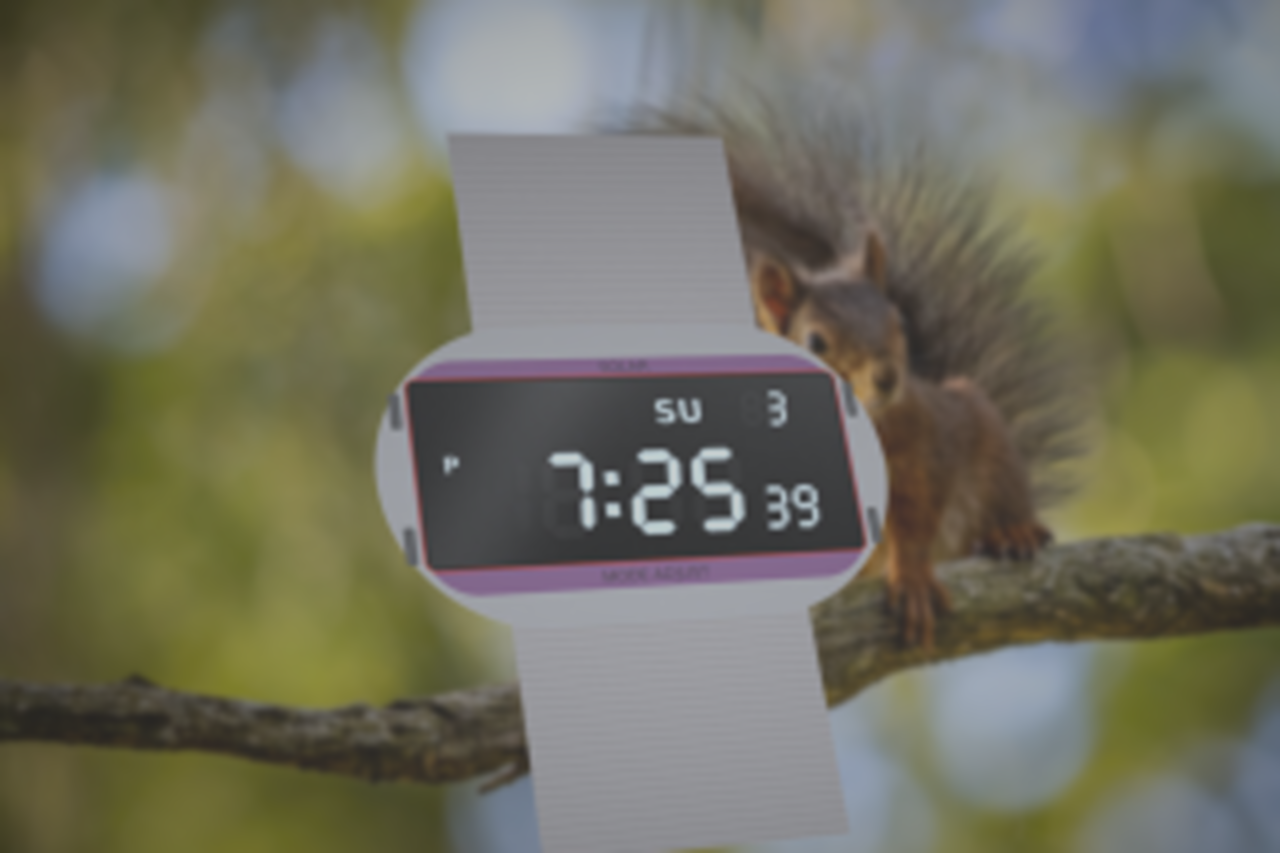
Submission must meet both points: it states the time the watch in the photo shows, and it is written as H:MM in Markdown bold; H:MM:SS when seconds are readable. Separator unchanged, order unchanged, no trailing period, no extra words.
**7:25:39**
